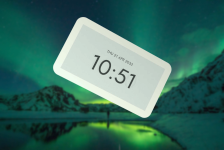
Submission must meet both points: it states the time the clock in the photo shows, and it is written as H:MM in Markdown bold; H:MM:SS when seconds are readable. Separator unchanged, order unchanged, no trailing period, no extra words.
**10:51**
